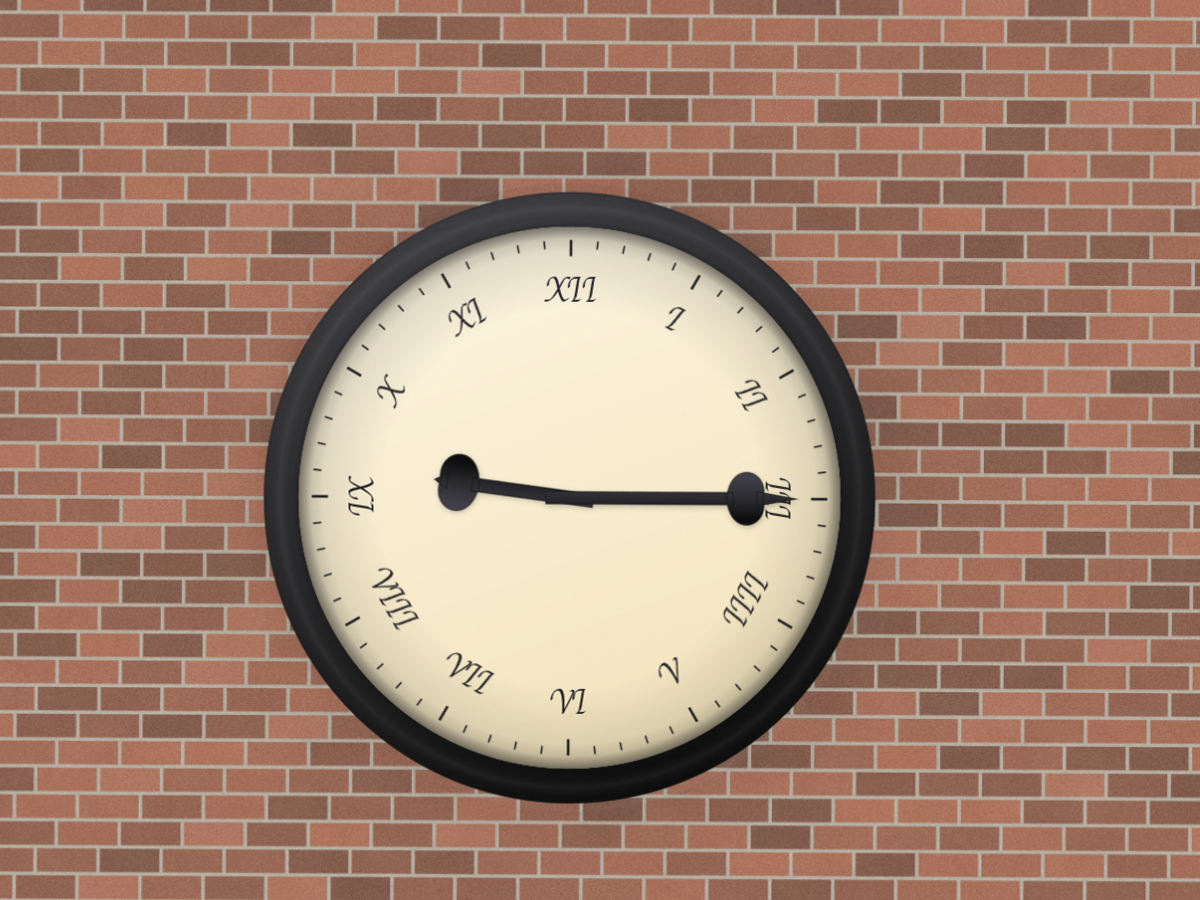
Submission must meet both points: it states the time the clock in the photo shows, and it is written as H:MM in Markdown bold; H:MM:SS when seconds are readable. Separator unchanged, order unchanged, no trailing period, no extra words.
**9:15**
